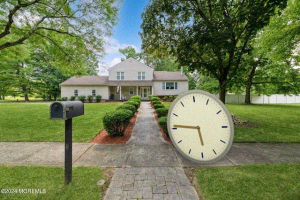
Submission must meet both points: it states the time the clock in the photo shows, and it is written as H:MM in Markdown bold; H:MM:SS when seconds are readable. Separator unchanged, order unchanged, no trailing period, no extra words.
**5:46**
